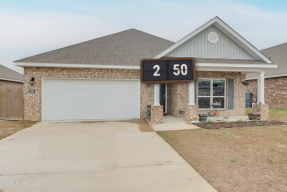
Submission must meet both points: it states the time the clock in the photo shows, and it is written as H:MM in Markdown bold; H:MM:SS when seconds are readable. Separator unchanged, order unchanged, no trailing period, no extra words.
**2:50**
